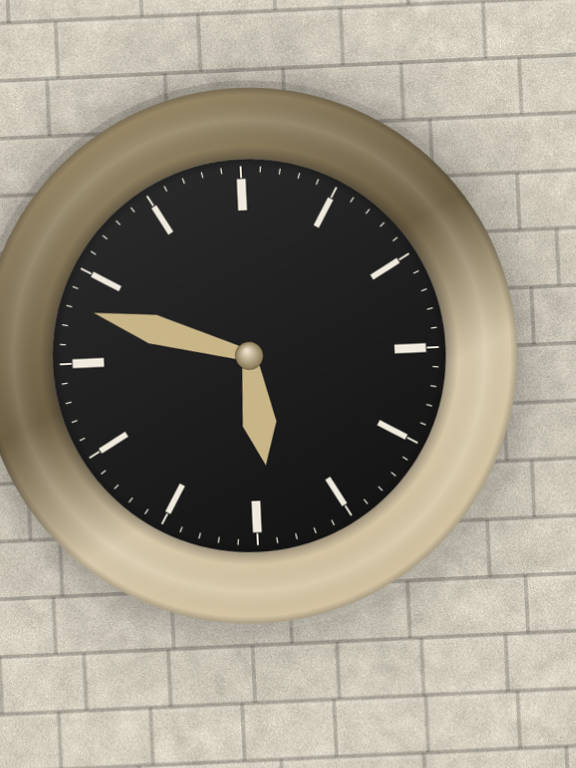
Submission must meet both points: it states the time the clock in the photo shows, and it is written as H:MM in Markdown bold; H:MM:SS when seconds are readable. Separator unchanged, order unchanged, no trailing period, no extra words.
**5:48**
